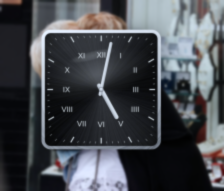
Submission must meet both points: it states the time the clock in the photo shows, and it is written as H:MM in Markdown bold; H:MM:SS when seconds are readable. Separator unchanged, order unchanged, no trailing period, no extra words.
**5:02**
